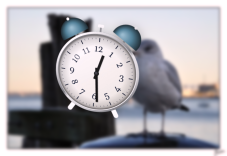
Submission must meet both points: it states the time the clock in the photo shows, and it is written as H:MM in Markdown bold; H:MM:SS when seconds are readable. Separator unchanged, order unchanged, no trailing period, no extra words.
**12:29**
